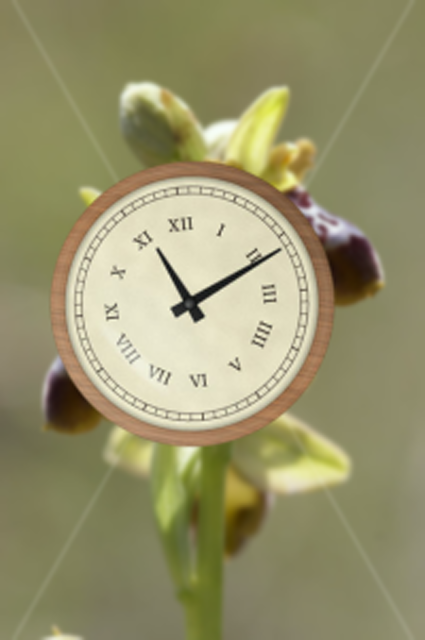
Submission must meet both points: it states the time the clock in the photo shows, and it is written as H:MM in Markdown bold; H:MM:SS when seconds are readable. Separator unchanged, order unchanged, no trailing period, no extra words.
**11:11**
